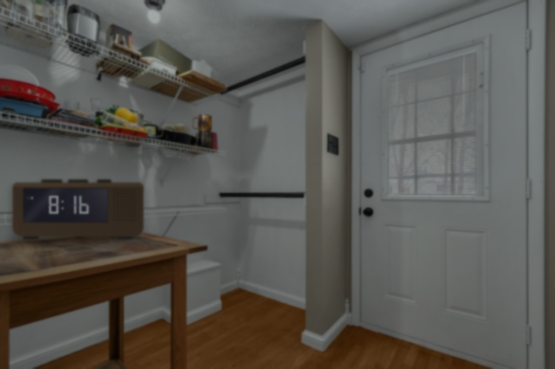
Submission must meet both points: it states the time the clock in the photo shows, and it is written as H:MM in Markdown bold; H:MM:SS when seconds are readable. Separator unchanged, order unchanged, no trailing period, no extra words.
**8:16**
